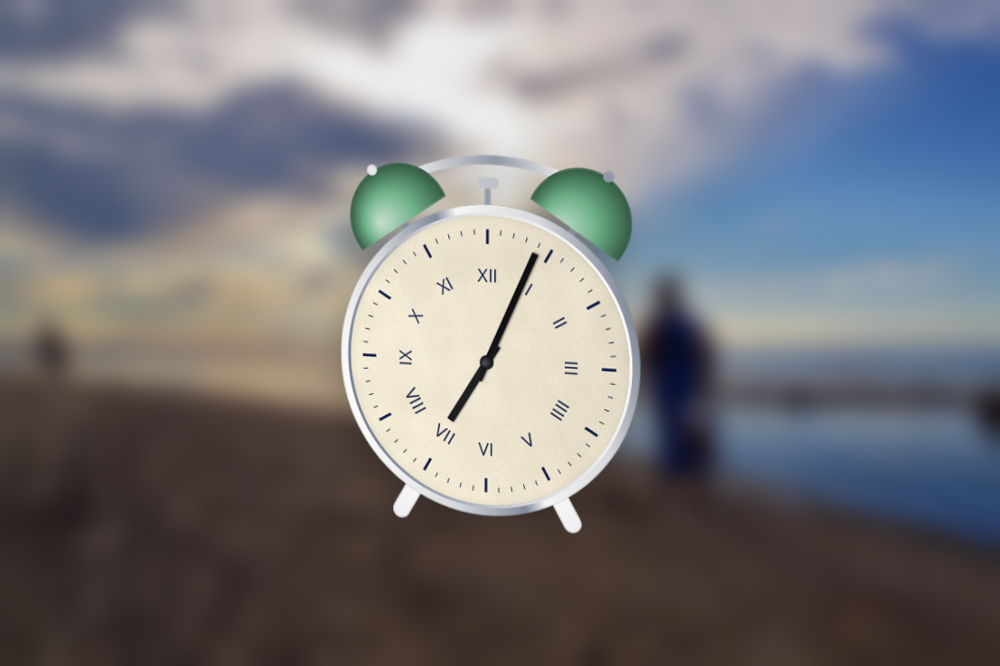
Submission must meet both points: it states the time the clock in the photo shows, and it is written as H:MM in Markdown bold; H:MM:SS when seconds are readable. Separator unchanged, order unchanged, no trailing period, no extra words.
**7:04**
